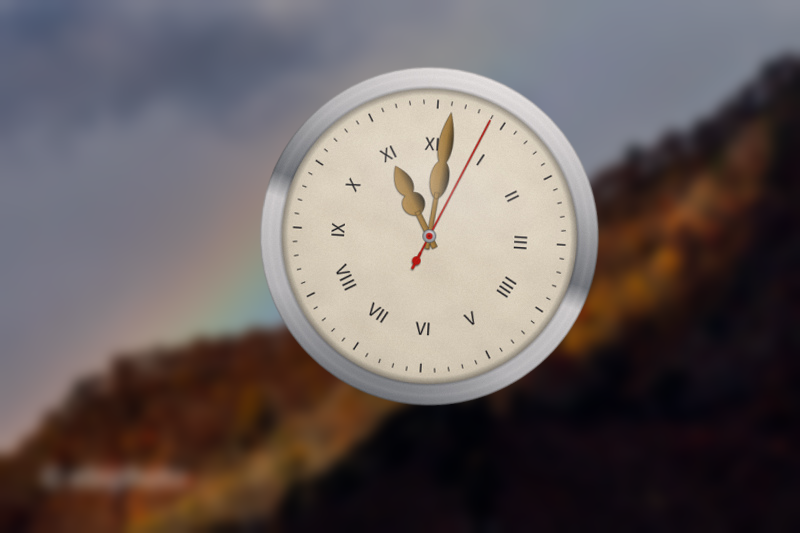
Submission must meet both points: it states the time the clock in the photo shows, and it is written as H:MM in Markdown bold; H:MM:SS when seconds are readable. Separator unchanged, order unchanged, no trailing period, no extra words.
**11:01:04**
